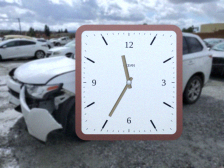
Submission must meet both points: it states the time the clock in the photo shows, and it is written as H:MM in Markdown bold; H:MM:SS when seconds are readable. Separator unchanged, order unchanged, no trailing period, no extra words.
**11:35**
